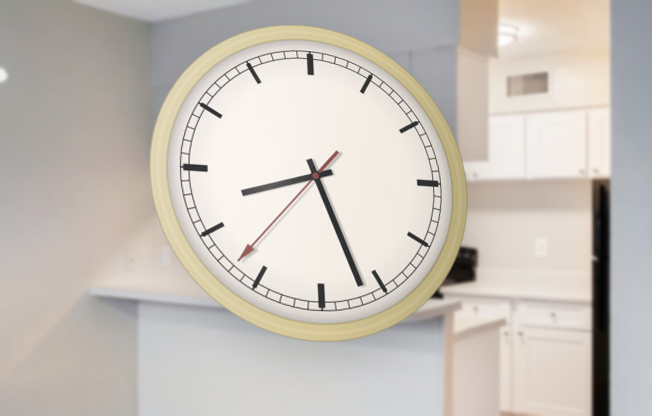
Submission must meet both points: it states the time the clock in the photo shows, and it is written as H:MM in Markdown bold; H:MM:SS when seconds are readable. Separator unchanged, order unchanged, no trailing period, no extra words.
**8:26:37**
